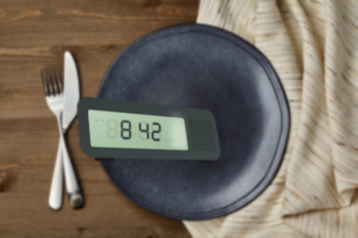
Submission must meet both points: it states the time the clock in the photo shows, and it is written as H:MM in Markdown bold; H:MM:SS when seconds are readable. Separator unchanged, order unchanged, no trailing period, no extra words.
**8:42**
